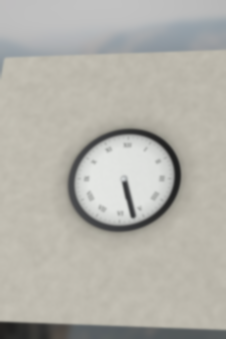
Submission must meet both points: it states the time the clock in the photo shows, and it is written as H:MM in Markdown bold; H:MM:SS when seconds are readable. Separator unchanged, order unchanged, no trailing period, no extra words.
**5:27**
